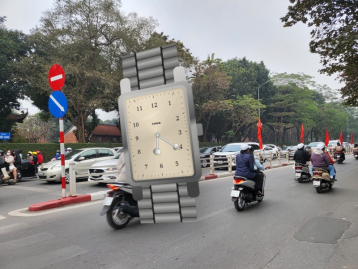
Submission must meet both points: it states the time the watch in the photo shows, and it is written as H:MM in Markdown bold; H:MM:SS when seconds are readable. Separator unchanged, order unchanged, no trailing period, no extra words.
**6:21**
